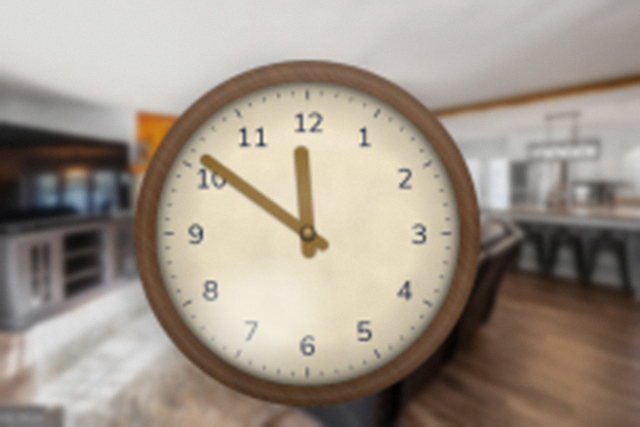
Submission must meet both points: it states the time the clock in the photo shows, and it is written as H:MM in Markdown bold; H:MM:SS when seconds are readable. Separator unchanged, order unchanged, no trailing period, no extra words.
**11:51**
